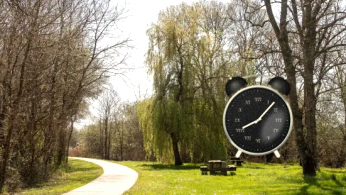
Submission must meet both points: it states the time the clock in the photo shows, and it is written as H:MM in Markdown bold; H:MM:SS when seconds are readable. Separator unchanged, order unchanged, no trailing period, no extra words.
**8:07**
